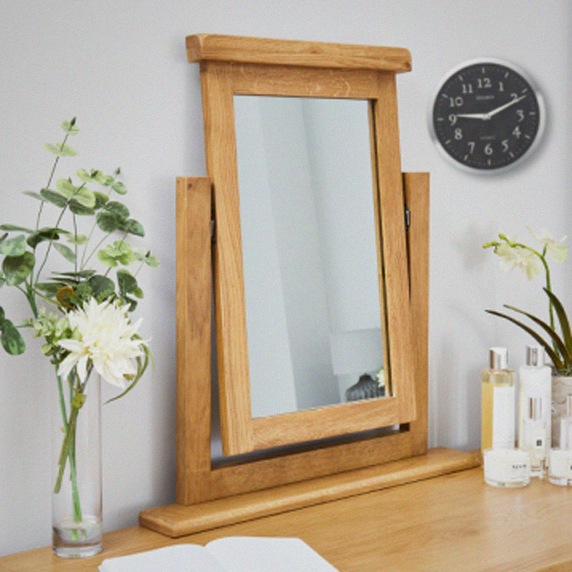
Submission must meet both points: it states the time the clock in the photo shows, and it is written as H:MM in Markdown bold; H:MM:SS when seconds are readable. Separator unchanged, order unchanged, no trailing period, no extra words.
**9:11**
